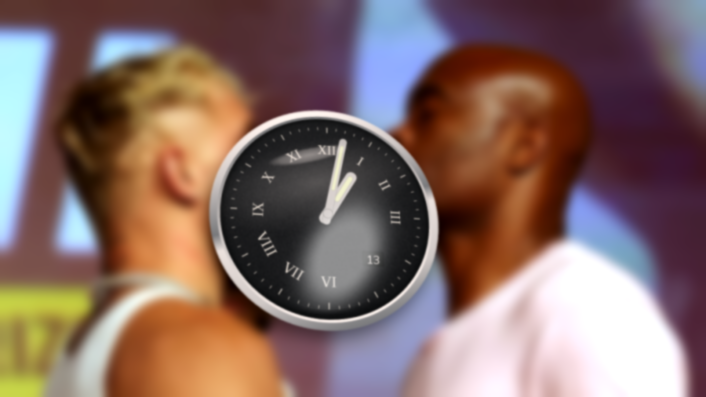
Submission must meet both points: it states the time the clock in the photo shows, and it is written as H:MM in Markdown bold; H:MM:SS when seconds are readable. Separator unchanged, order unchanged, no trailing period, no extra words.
**1:02**
